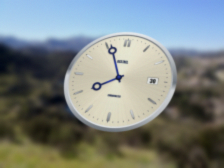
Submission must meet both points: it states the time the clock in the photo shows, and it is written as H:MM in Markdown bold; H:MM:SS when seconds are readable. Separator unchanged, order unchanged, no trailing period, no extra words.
**7:56**
